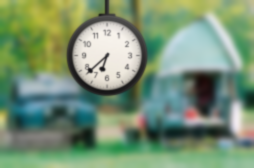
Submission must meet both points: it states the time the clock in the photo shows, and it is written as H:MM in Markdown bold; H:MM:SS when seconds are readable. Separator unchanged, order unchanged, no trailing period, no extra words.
**6:38**
